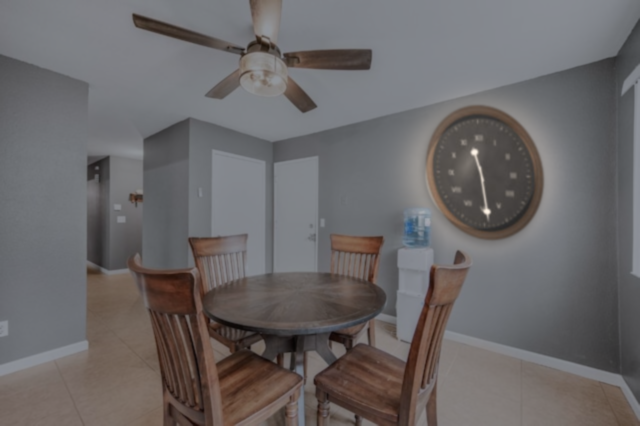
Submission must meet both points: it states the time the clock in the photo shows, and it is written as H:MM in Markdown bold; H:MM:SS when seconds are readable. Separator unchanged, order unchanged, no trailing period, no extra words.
**11:29**
